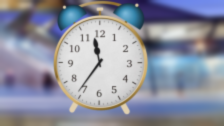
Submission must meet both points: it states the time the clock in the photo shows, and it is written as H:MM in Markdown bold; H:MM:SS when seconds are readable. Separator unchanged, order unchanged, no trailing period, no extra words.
**11:36**
